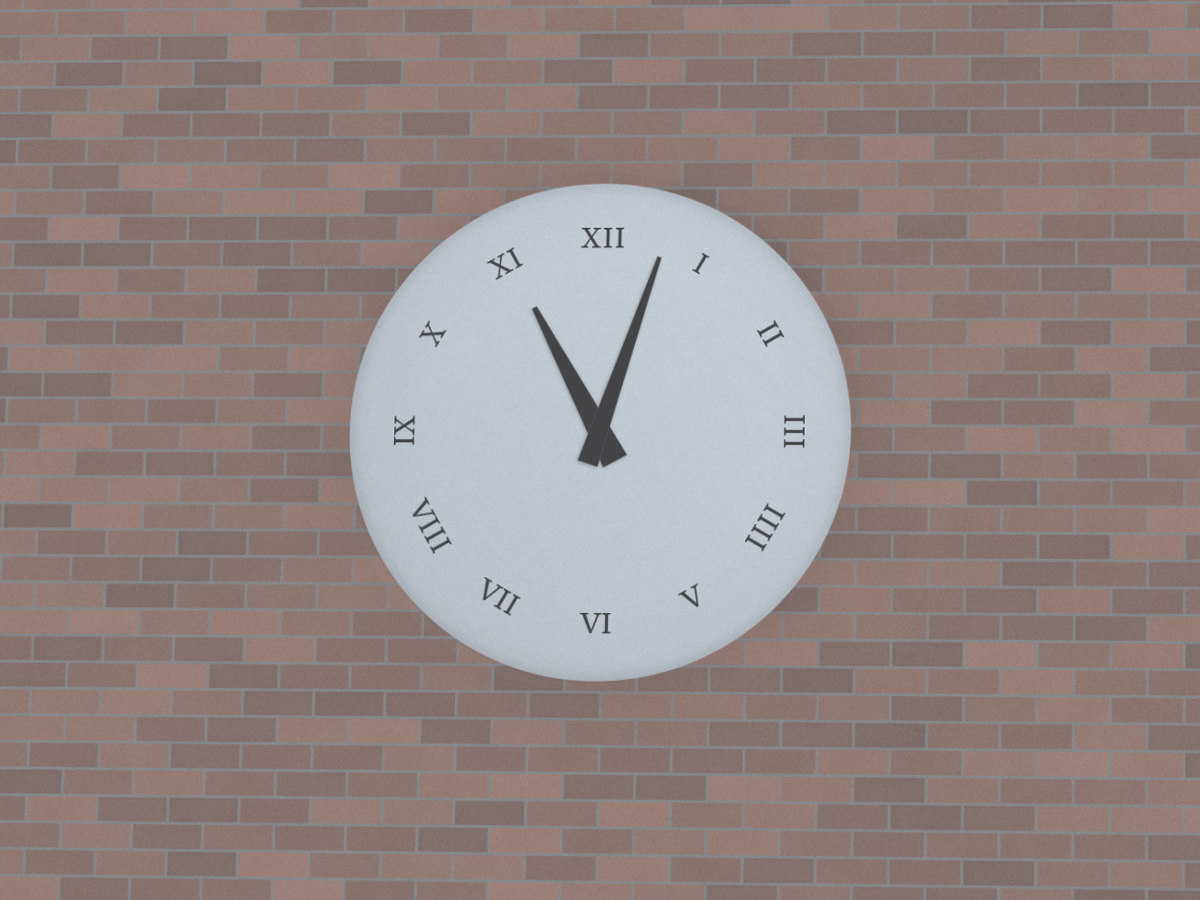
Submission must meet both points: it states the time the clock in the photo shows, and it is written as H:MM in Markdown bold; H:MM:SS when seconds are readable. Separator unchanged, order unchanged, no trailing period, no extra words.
**11:03**
